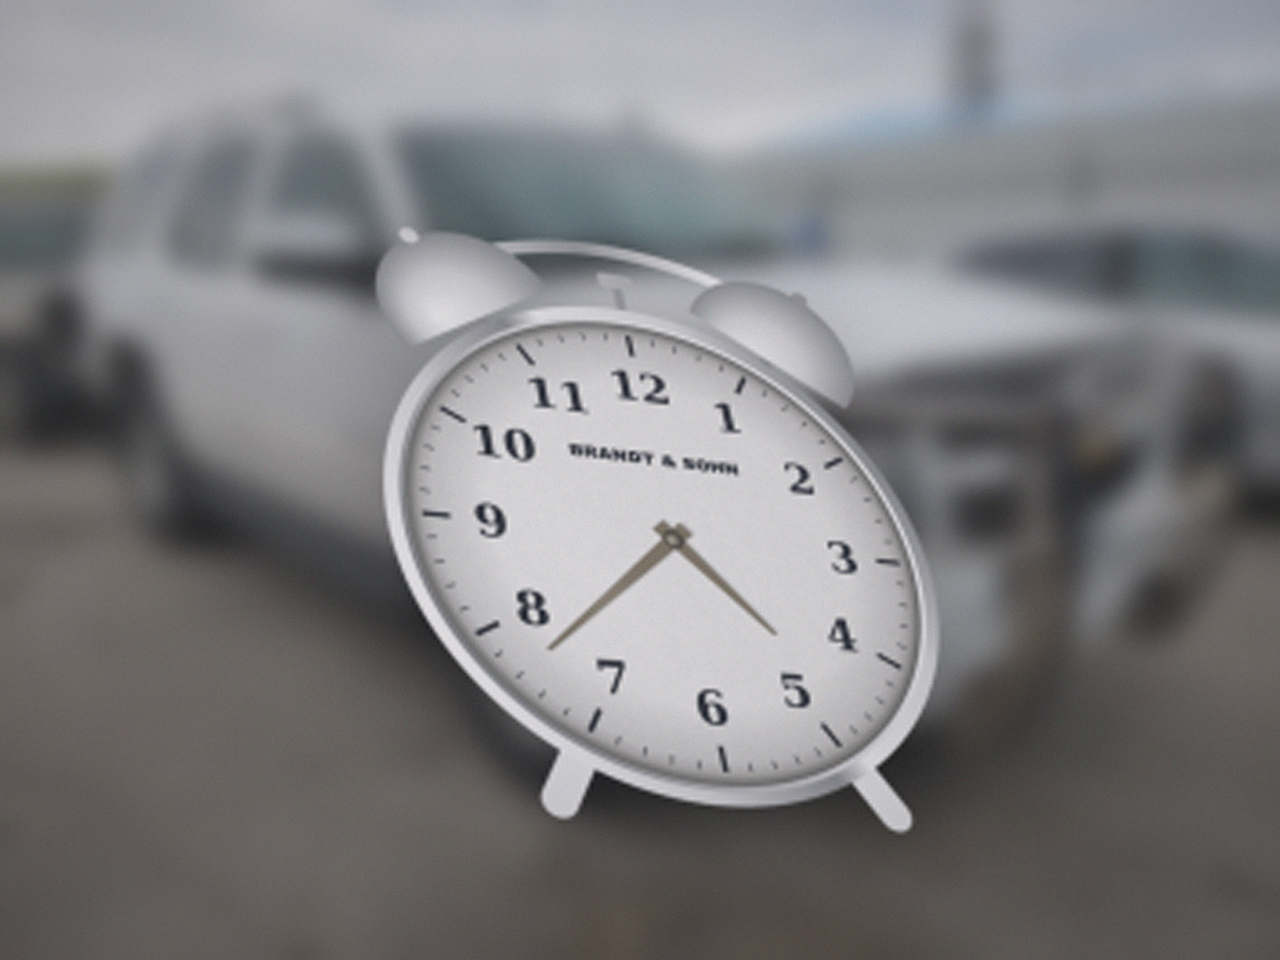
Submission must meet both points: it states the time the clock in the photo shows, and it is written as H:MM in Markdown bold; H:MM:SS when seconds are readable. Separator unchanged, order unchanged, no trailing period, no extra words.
**4:38**
